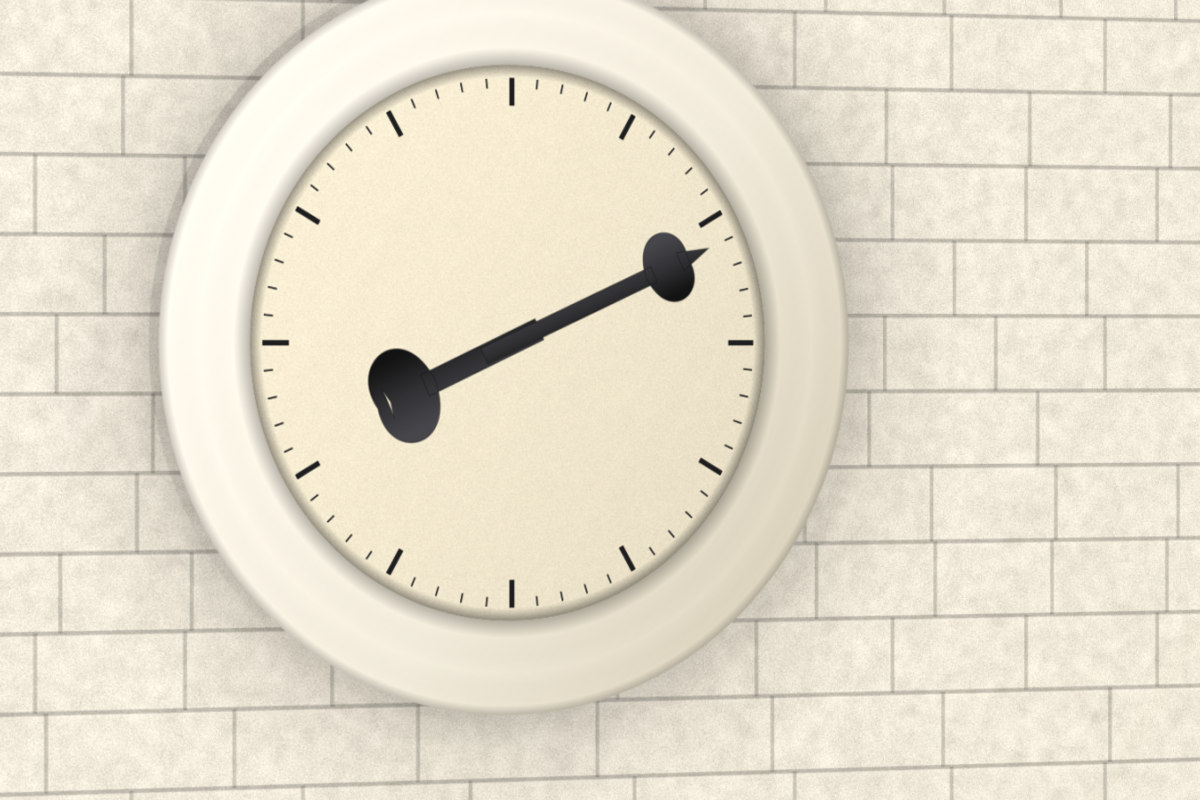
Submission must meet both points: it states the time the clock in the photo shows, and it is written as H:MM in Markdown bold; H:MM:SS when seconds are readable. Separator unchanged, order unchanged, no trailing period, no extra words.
**8:11**
